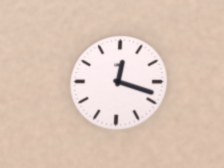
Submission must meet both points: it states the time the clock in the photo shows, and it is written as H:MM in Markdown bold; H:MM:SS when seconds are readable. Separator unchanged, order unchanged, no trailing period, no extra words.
**12:18**
